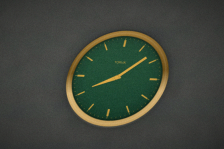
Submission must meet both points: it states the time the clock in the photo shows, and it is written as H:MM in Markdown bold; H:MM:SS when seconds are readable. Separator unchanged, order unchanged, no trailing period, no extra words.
**8:08**
